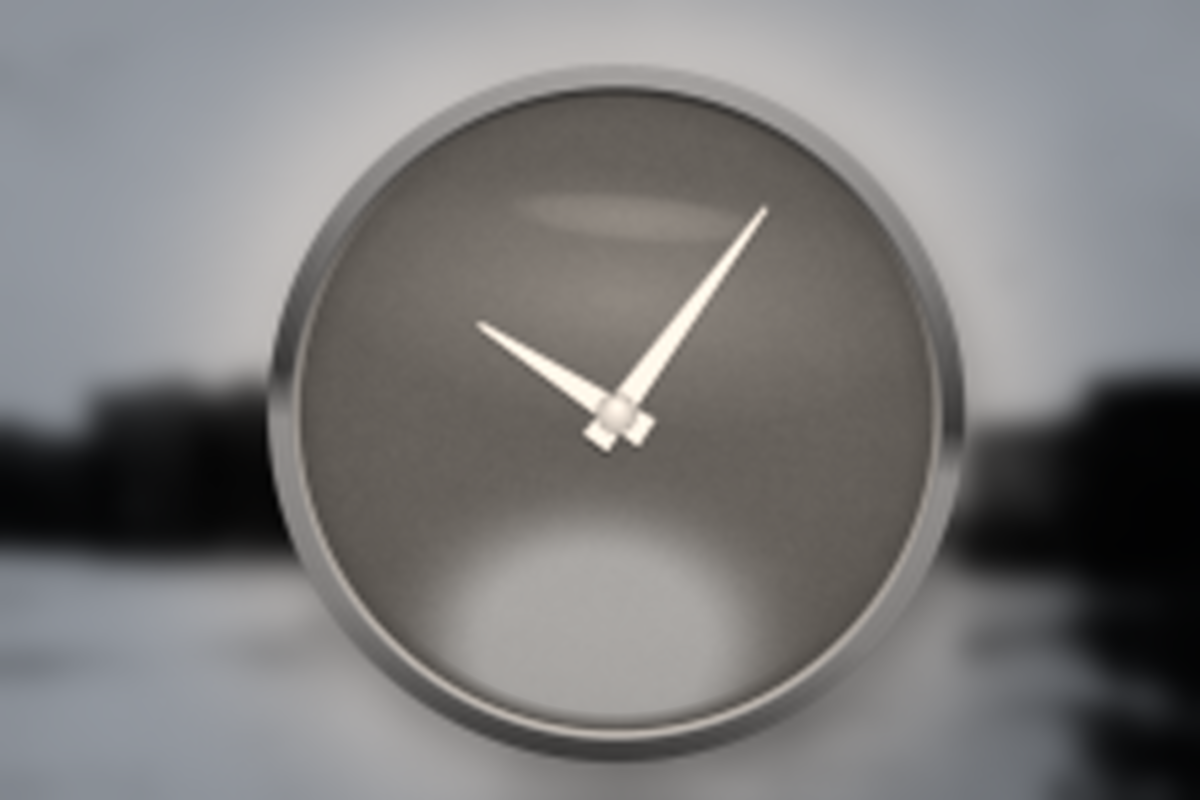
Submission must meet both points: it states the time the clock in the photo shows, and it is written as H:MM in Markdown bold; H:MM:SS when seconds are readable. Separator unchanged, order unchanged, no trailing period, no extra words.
**10:06**
